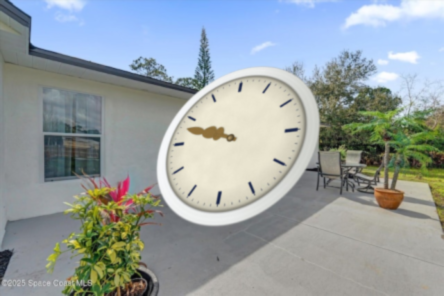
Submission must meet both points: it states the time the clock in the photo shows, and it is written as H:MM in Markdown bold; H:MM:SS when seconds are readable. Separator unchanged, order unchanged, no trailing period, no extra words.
**9:48**
